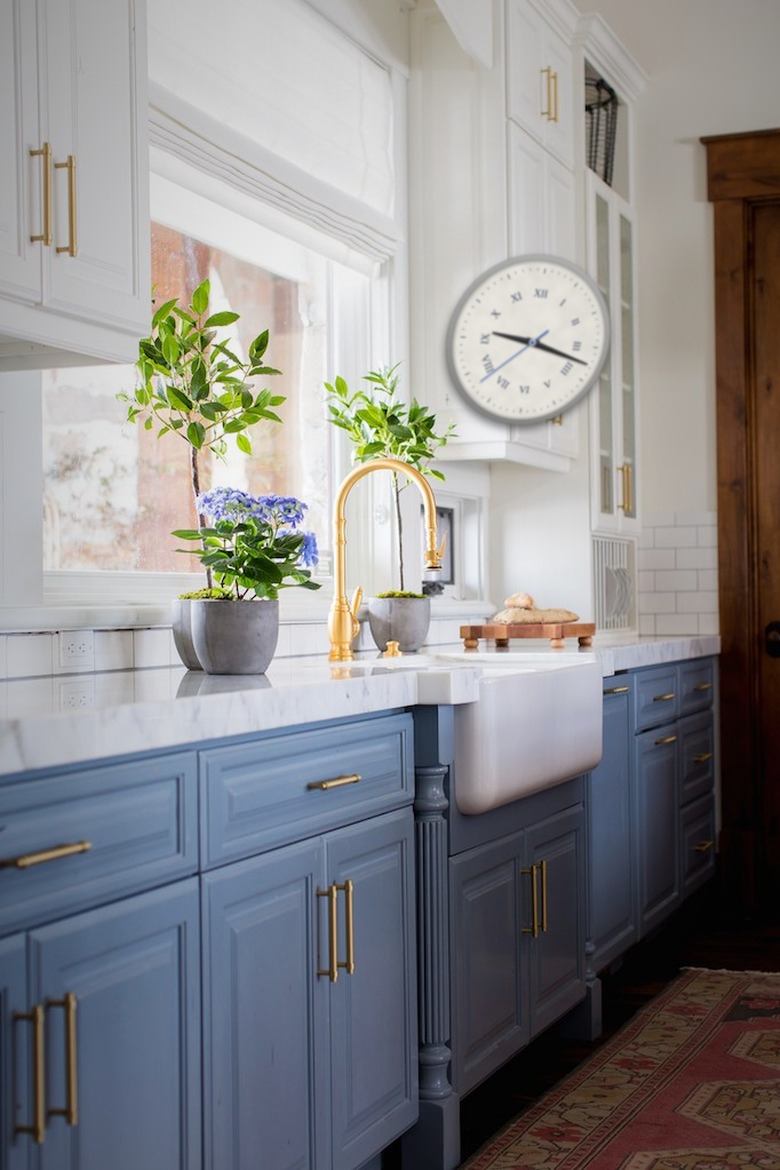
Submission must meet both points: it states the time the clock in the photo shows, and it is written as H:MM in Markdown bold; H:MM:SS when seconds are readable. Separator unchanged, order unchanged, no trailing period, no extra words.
**9:17:38**
